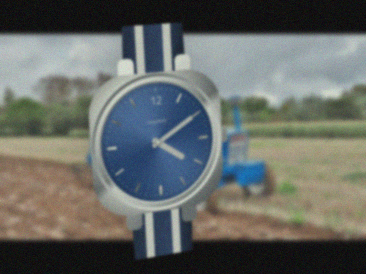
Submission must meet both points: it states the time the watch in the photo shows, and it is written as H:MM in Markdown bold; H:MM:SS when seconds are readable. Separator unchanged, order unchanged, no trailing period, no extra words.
**4:10**
